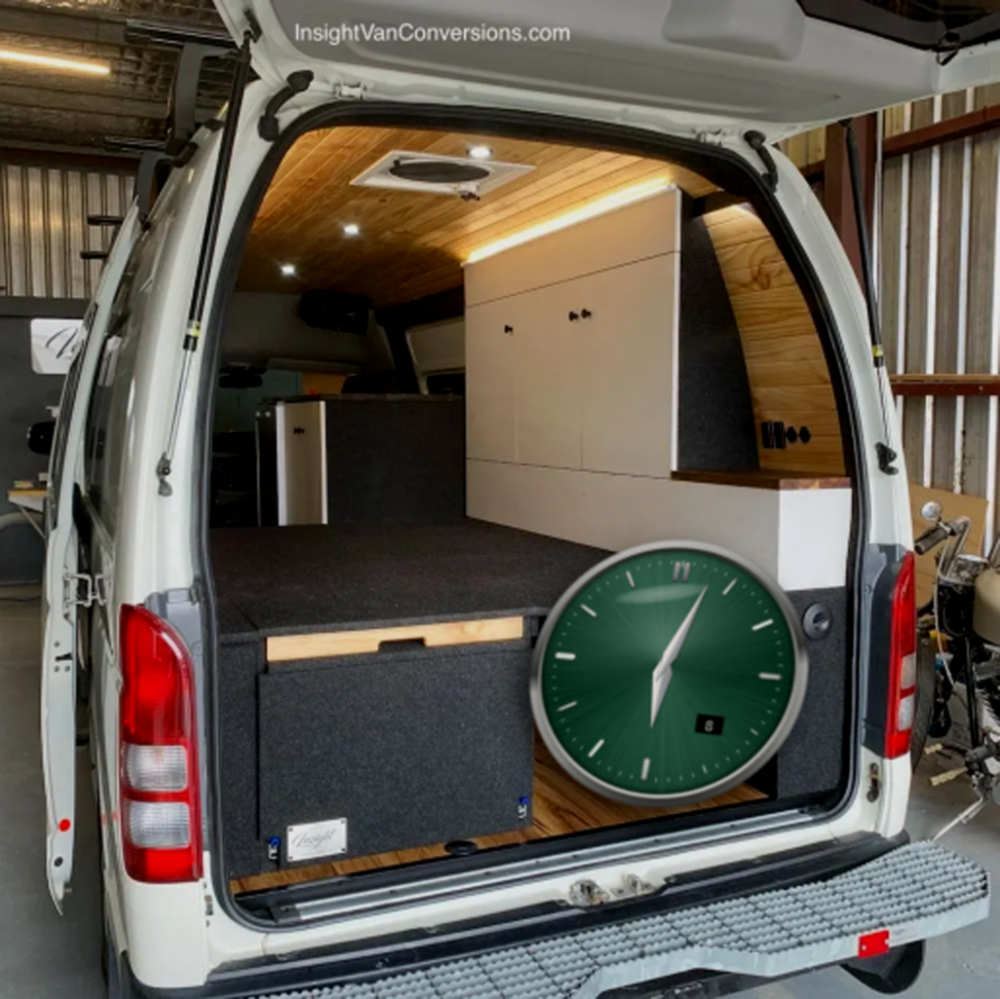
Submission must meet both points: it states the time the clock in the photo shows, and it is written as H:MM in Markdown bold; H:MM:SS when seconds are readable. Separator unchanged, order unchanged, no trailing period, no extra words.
**6:03**
